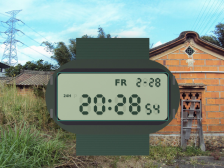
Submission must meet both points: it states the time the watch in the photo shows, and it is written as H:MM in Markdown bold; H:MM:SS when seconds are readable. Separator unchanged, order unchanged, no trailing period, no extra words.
**20:28:54**
